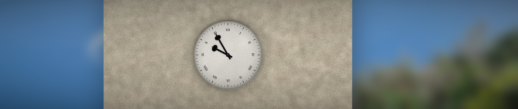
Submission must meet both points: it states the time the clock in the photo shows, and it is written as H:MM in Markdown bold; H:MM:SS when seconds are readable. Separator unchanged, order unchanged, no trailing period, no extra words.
**9:55**
